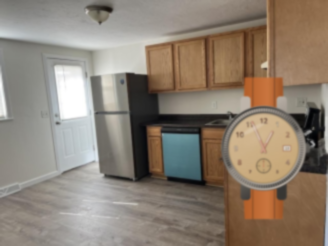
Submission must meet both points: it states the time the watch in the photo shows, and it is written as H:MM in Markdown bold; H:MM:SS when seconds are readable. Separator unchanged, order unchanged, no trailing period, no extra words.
**12:56**
